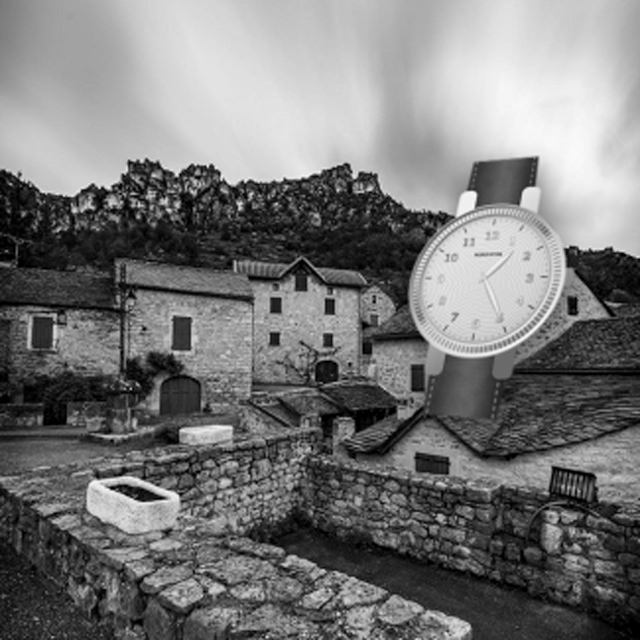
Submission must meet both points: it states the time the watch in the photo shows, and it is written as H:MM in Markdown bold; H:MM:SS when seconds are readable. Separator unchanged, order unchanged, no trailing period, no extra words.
**1:25**
